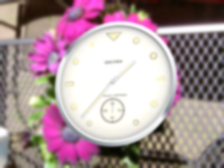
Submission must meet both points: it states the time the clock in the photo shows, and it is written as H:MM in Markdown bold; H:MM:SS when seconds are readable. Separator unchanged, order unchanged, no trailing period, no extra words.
**1:37**
